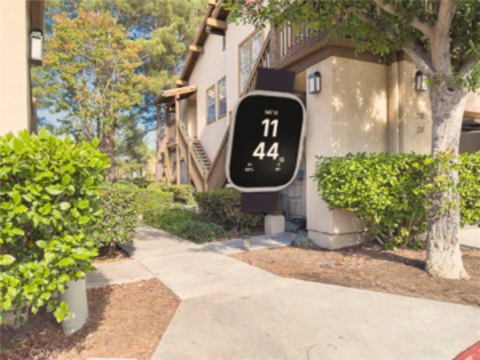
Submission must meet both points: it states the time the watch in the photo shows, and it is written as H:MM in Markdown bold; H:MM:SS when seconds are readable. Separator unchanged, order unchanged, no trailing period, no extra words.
**11:44**
